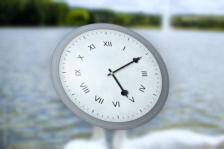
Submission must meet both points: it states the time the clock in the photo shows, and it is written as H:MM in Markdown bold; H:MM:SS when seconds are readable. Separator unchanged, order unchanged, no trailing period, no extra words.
**5:10**
